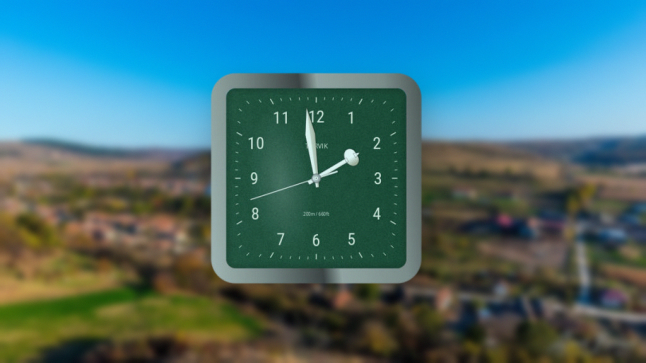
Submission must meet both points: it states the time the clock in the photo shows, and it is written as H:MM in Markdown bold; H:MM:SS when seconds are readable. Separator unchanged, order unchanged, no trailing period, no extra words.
**1:58:42**
